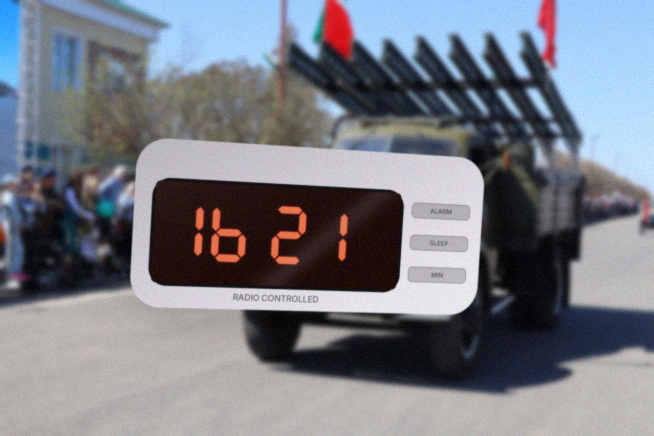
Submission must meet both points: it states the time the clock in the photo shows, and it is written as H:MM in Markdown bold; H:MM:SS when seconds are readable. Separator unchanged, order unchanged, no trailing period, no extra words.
**16:21**
